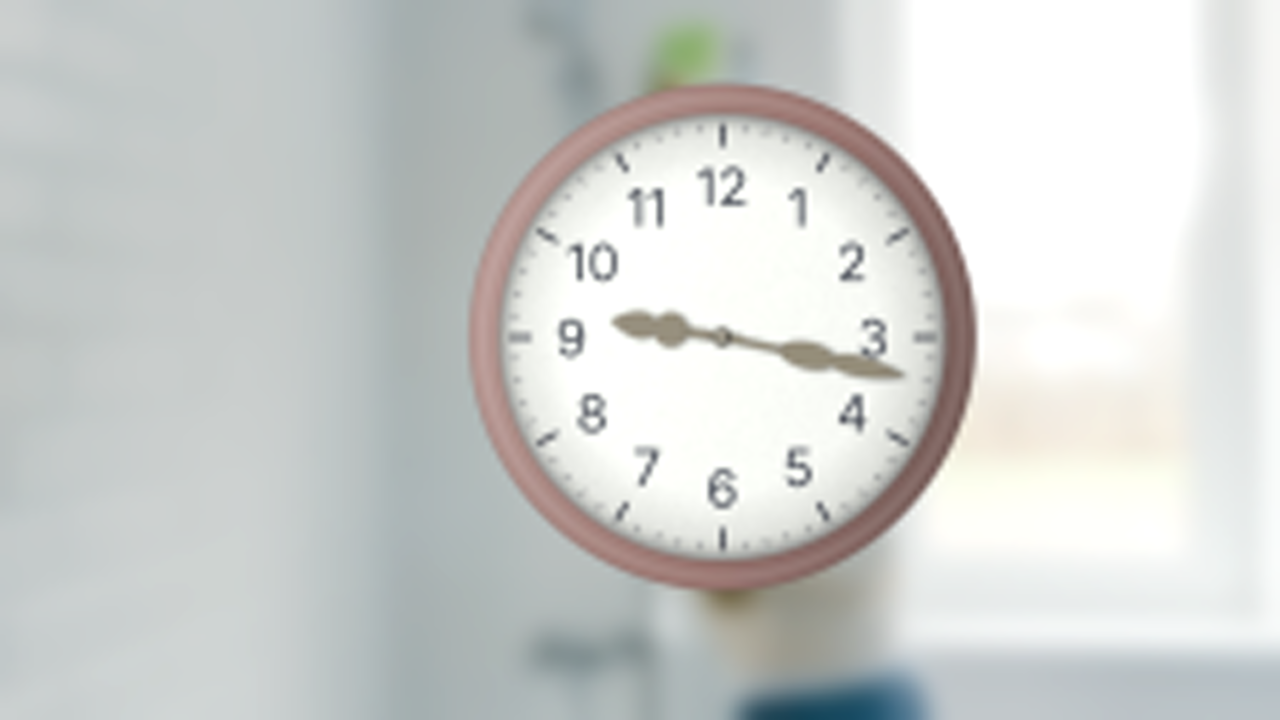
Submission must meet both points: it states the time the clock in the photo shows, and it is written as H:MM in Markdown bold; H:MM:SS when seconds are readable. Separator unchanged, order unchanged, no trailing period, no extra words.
**9:17**
